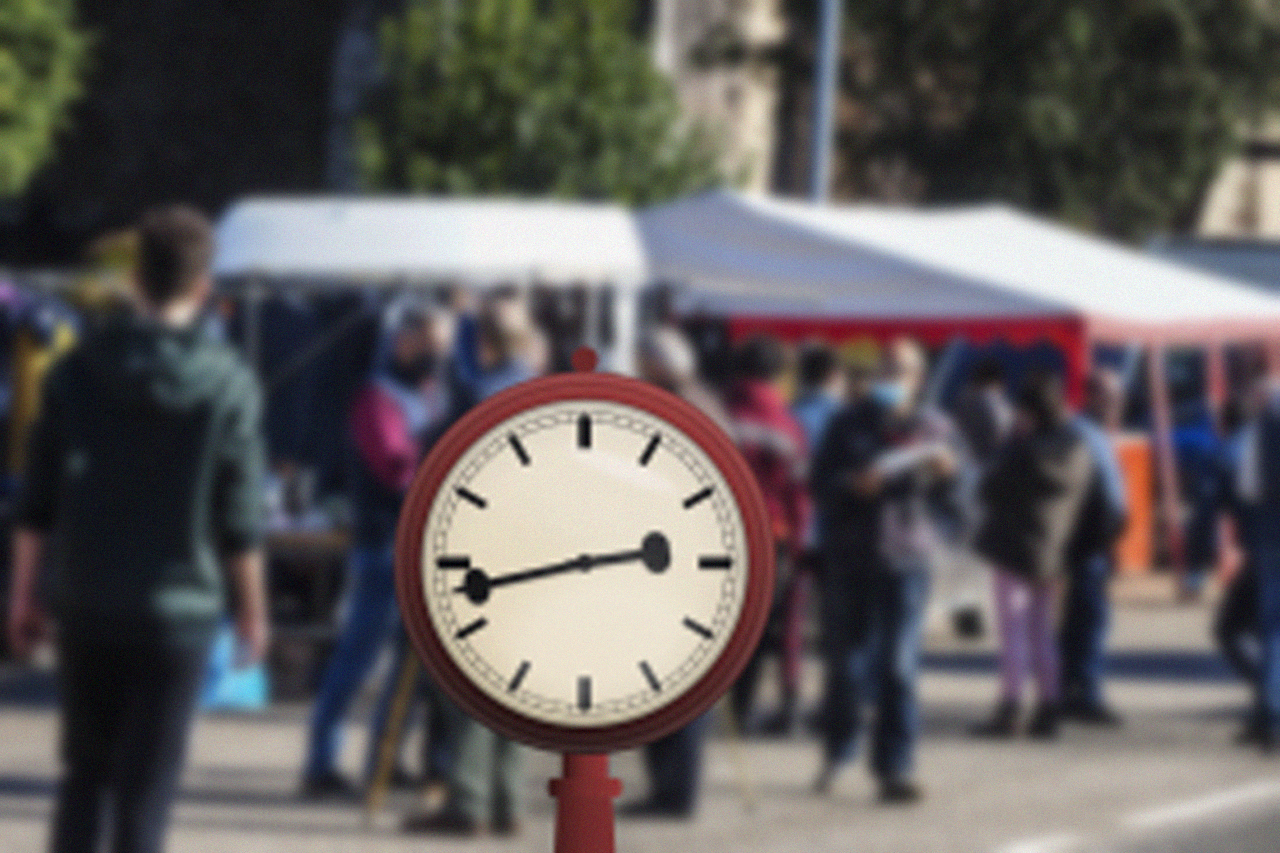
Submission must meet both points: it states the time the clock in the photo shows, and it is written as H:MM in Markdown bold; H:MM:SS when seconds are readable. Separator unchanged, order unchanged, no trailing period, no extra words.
**2:43**
